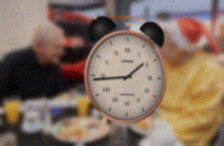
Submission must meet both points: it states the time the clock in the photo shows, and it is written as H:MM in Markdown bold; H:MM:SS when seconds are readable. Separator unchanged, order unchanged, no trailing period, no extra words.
**1:44**
